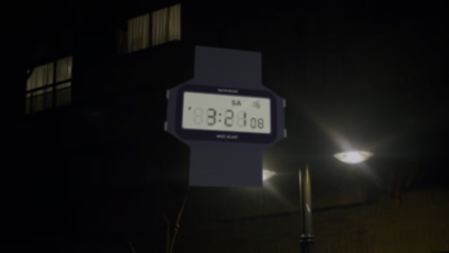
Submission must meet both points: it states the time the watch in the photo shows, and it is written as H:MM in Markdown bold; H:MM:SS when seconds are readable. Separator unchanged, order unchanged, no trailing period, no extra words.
**3:21:08**
